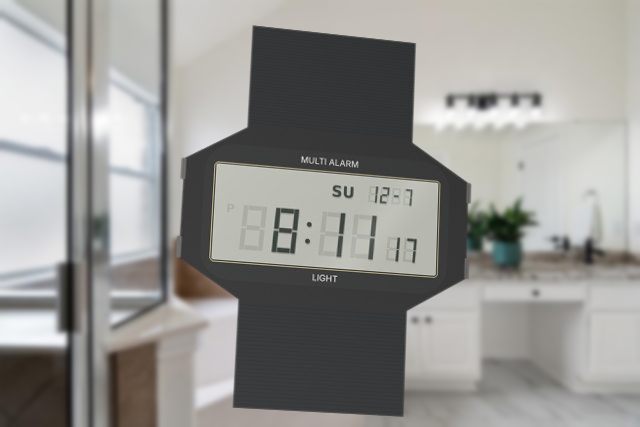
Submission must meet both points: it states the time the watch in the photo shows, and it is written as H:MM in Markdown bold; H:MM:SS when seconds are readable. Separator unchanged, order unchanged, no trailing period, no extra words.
**8:11:17**
